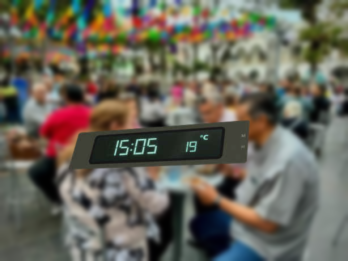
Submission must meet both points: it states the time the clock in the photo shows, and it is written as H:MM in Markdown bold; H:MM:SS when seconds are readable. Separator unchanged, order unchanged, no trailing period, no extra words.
**15:05**
